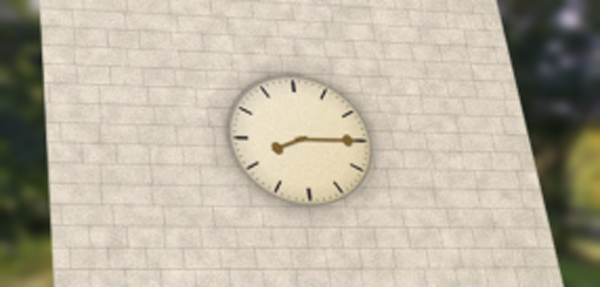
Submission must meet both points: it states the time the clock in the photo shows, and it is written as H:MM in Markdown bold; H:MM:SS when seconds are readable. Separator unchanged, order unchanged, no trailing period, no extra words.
**8:15**
